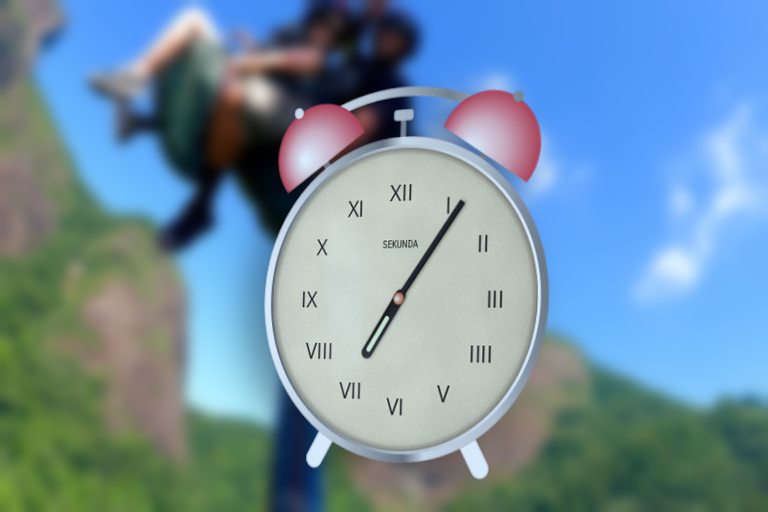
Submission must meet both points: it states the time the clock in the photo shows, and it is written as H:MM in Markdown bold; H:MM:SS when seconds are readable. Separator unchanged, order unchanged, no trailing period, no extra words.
**7:06**
